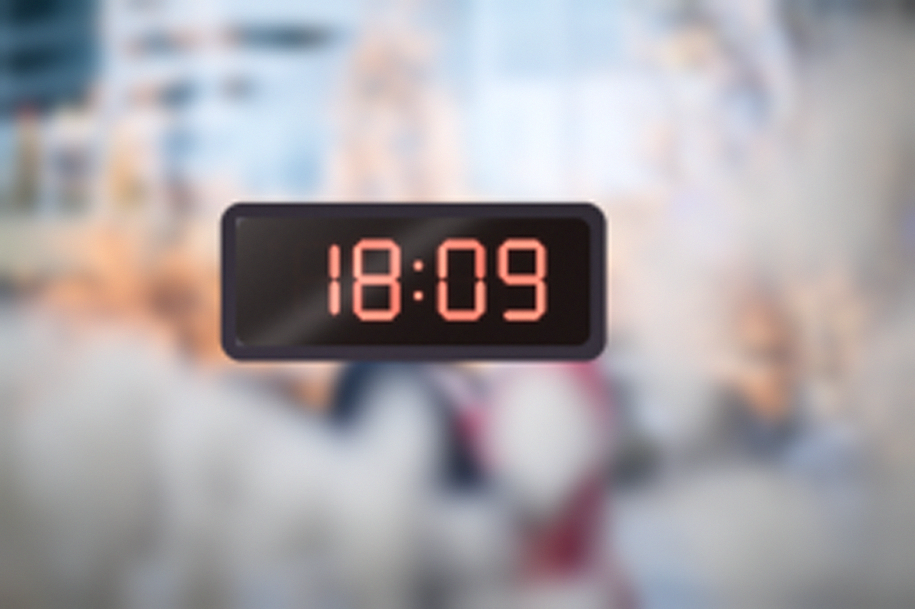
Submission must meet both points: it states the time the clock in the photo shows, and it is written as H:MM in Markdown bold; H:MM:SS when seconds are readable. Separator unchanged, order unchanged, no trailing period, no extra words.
**18:09**
